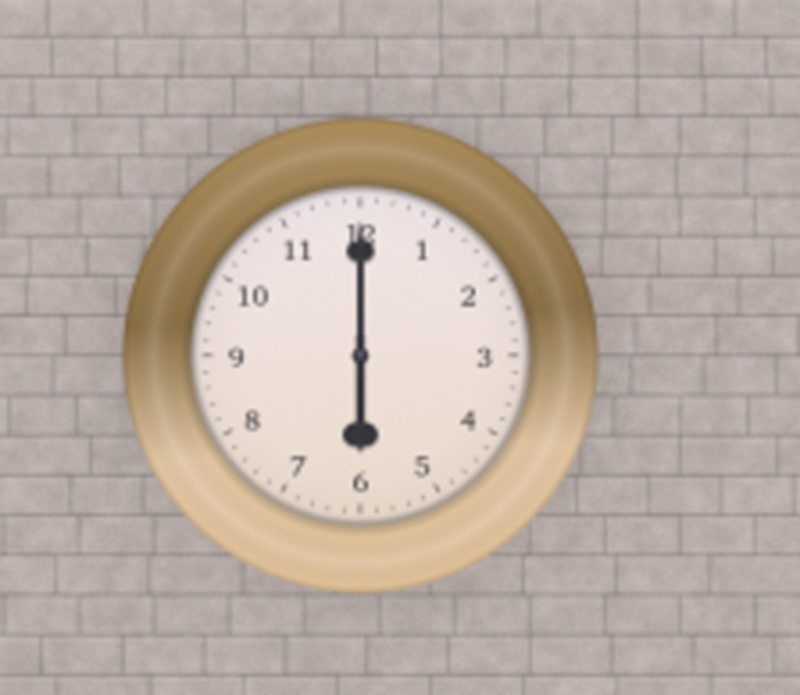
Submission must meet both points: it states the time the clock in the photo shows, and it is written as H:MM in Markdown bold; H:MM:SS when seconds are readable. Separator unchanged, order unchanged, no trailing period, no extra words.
**6:00**
